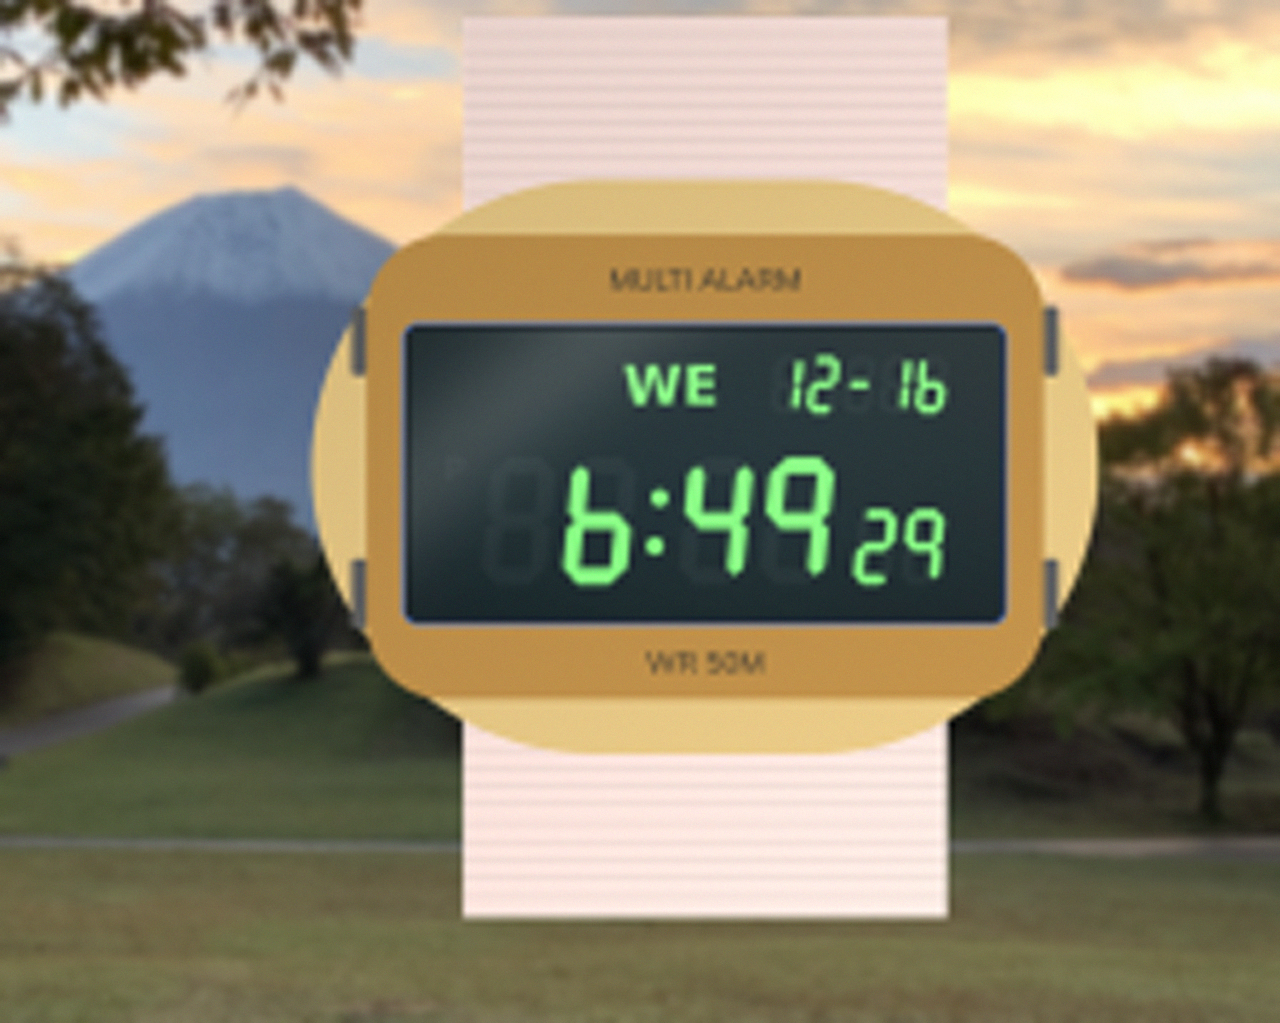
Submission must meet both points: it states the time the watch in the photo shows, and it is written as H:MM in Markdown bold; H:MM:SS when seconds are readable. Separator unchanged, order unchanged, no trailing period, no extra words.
**6:49:29**
